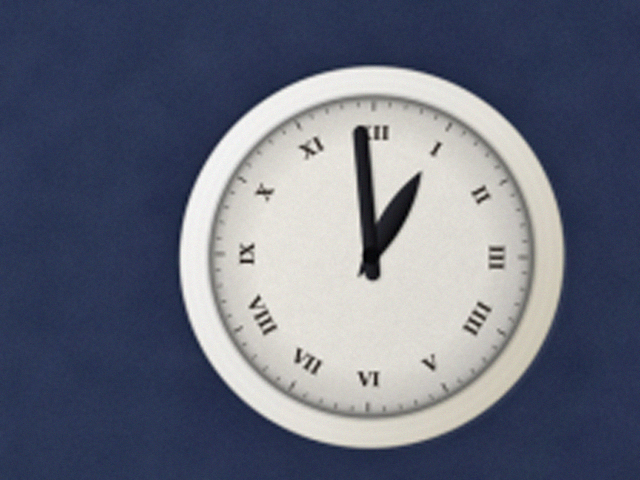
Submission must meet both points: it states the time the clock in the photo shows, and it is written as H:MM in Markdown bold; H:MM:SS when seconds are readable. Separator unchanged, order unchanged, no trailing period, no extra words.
**12:59**
